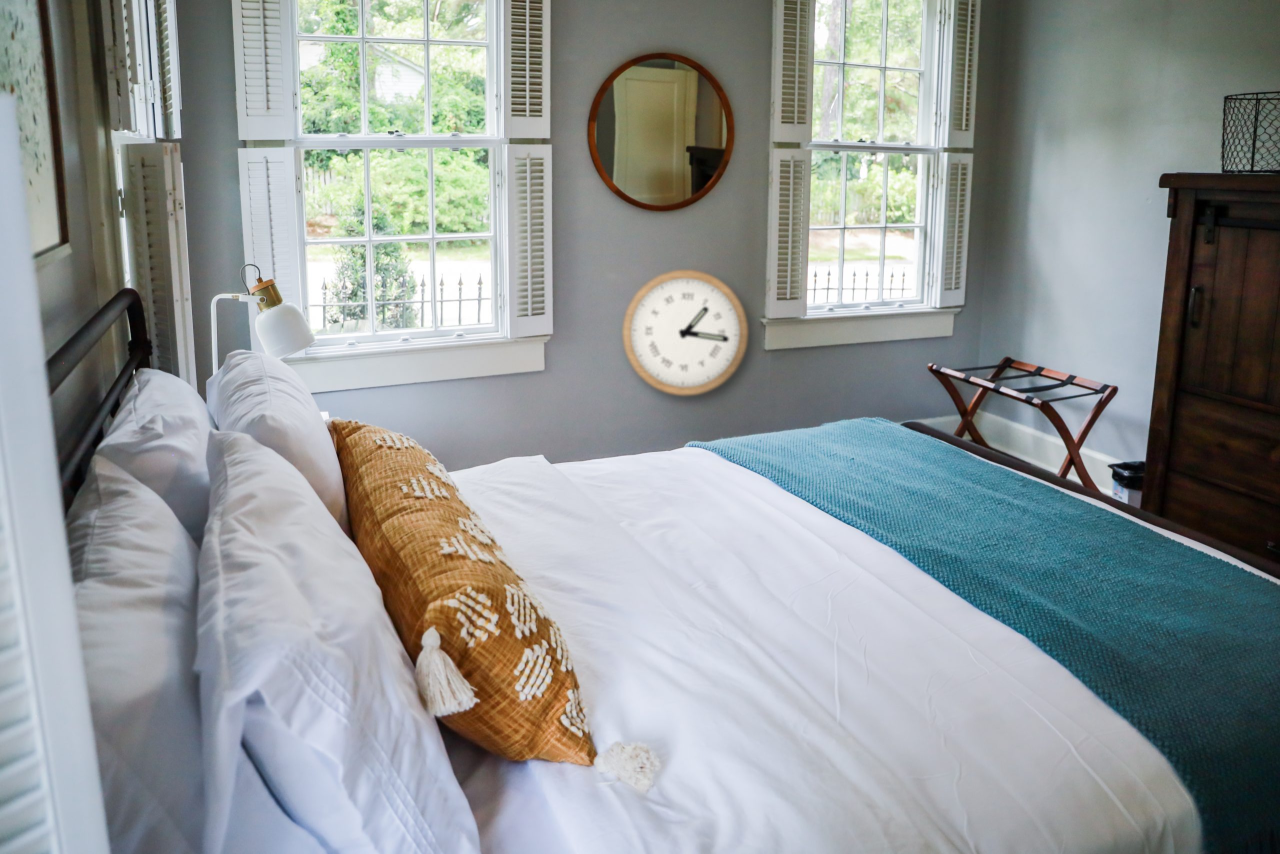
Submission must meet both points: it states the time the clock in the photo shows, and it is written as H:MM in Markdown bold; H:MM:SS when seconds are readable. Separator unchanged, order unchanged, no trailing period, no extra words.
**1:16**
